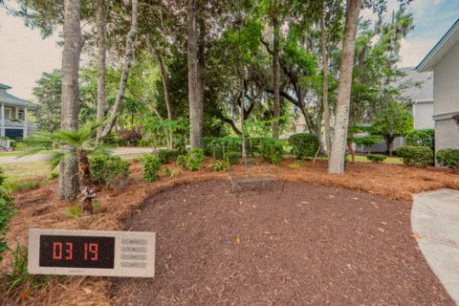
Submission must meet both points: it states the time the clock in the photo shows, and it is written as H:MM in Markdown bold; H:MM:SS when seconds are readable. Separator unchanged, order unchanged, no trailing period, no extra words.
**3:19**
